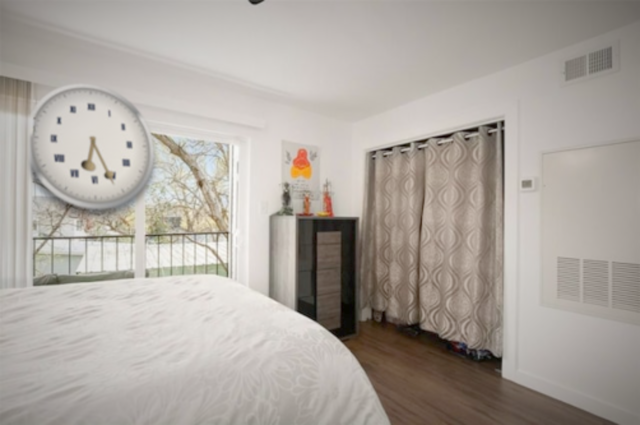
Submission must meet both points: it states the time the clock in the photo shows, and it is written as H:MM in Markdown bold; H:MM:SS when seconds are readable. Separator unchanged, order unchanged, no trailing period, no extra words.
**6:26**
